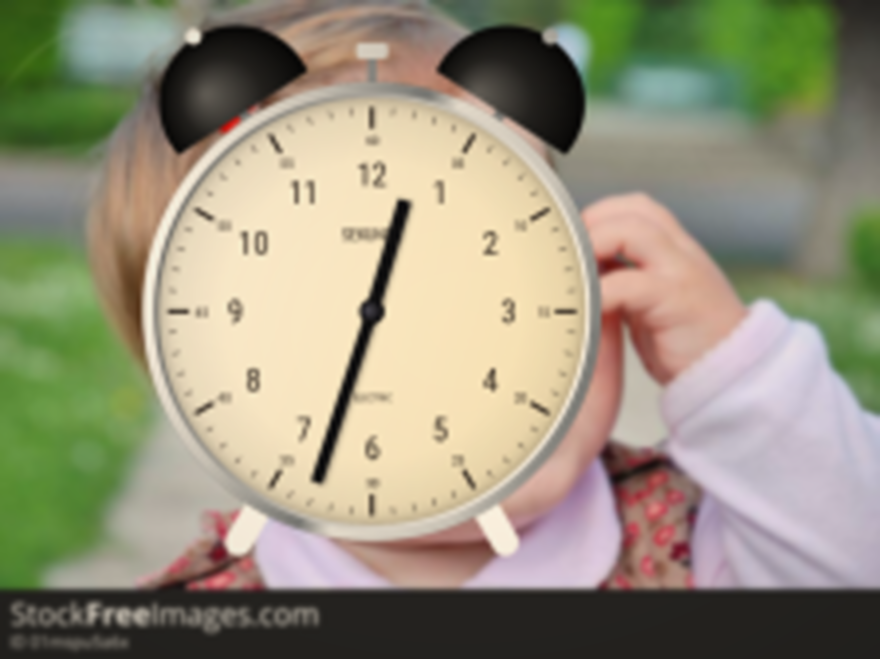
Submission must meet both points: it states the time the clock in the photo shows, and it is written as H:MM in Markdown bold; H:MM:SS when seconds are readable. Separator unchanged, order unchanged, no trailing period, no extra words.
**12:33**
